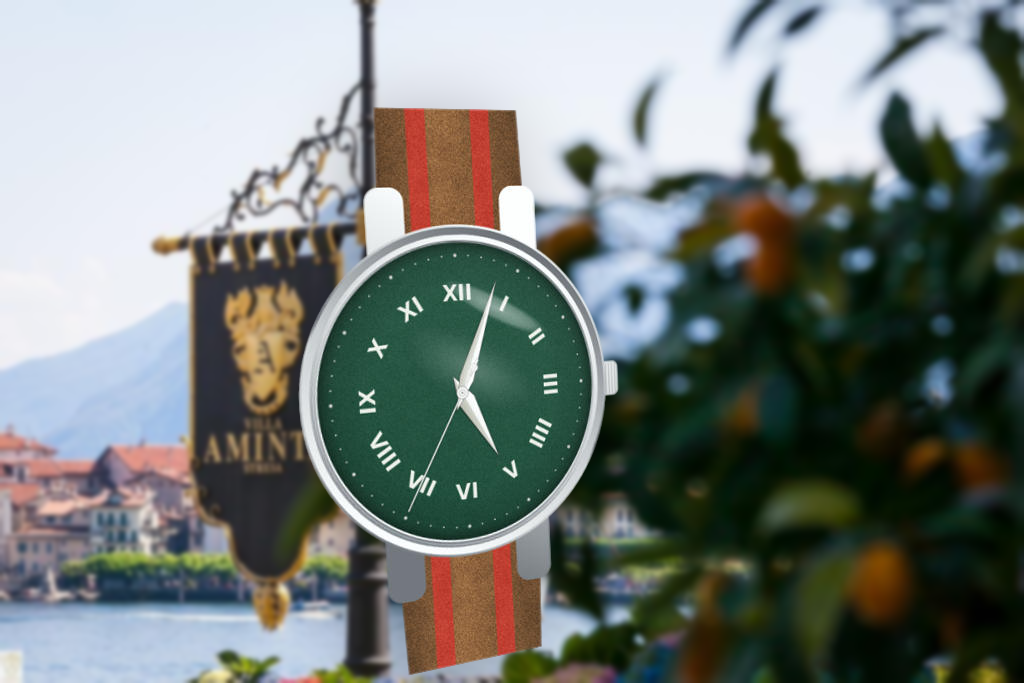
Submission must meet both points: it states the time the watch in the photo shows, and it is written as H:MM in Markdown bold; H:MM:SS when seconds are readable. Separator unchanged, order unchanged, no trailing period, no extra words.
**5:03:35**
